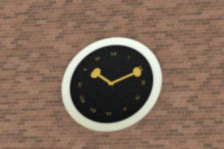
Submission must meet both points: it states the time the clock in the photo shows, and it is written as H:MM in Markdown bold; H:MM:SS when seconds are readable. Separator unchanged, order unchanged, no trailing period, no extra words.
**10:11**
